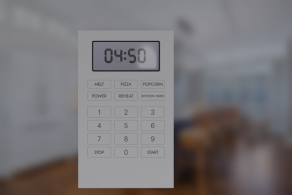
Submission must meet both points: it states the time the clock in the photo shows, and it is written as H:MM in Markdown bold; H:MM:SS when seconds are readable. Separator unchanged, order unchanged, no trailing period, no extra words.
**4:50**
